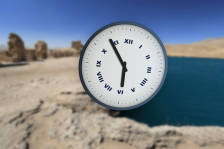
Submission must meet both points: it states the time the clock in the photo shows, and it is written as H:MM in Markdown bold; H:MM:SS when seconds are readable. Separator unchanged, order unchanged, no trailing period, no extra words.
**5:54**
